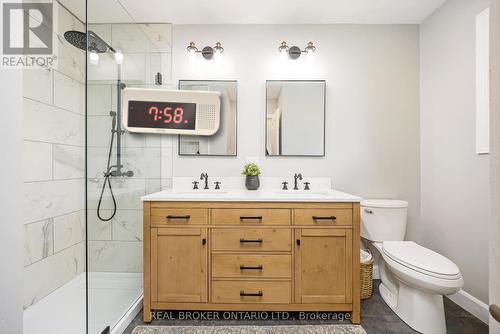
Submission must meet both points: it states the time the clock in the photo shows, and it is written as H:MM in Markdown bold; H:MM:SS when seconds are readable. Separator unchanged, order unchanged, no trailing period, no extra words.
**7:58**
